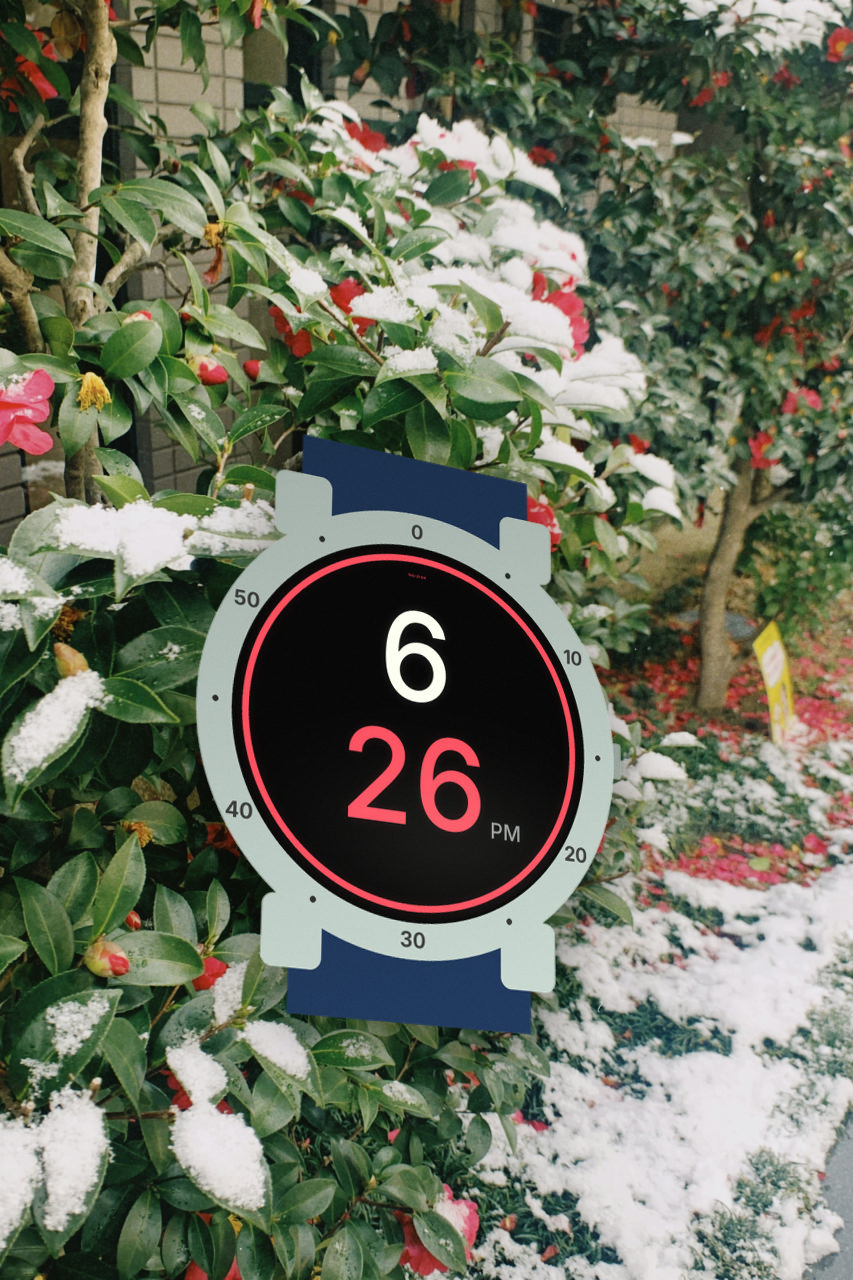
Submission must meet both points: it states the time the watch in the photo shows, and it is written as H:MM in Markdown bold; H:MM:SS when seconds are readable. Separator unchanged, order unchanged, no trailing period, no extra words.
**6:26**
